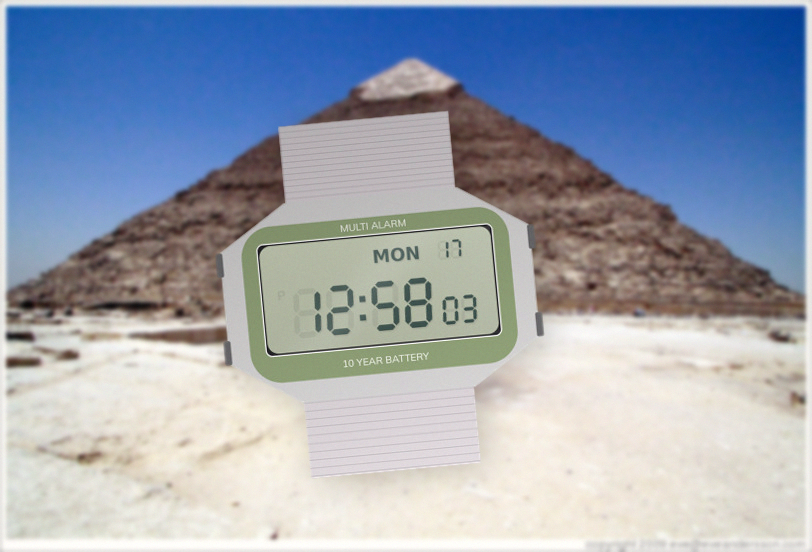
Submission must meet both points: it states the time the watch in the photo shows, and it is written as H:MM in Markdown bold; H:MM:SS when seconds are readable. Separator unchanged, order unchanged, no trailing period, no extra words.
**12:58:03**
